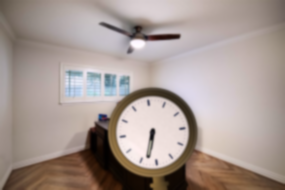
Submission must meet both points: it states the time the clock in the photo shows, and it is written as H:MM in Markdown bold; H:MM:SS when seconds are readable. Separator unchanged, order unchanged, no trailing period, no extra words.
**6:33**
